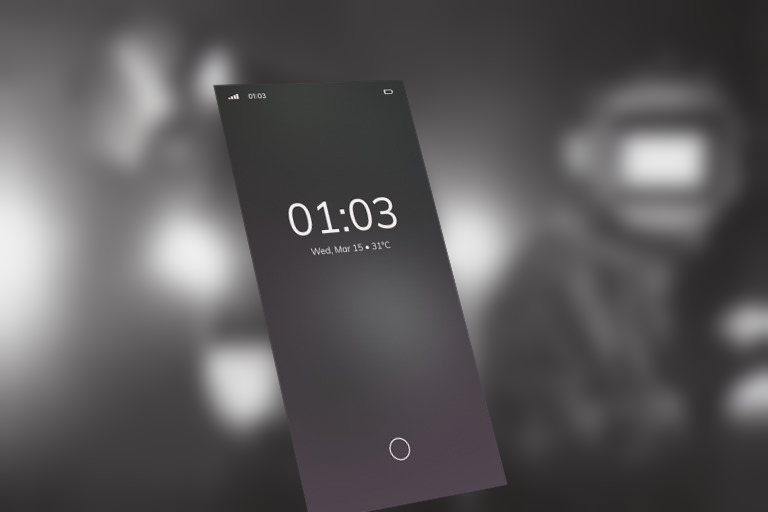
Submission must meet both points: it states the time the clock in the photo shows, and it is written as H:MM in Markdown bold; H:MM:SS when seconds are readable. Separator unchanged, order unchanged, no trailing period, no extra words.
**1:03**
